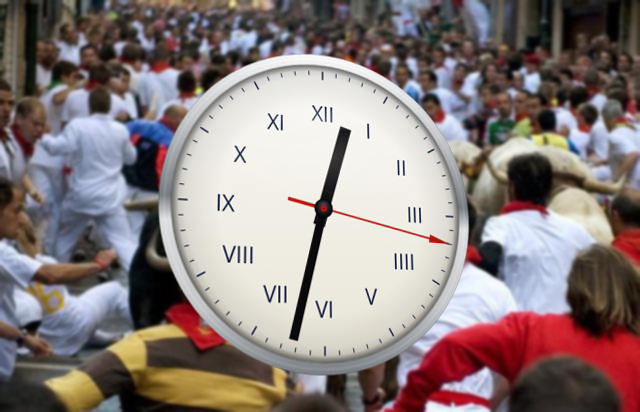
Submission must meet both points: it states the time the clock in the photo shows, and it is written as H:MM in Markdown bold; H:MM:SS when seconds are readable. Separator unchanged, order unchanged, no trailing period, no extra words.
**12:32:17**
